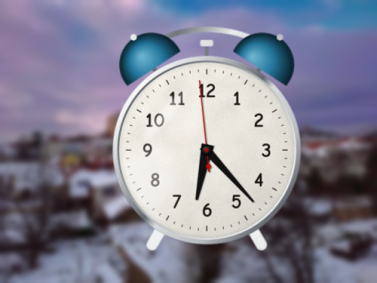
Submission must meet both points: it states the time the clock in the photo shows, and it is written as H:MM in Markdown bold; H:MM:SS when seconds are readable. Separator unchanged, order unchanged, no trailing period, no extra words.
**6:22:59**
